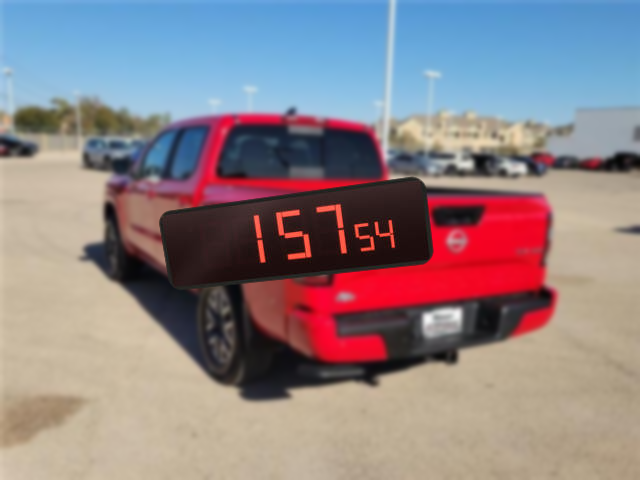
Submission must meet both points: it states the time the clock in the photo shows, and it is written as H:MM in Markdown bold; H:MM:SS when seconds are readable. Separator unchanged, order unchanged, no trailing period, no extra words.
**1:57:54**
